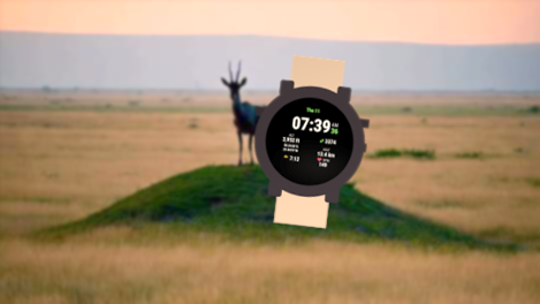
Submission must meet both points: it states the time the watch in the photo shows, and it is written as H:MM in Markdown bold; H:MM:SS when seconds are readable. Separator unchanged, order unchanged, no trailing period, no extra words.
**7:39**
